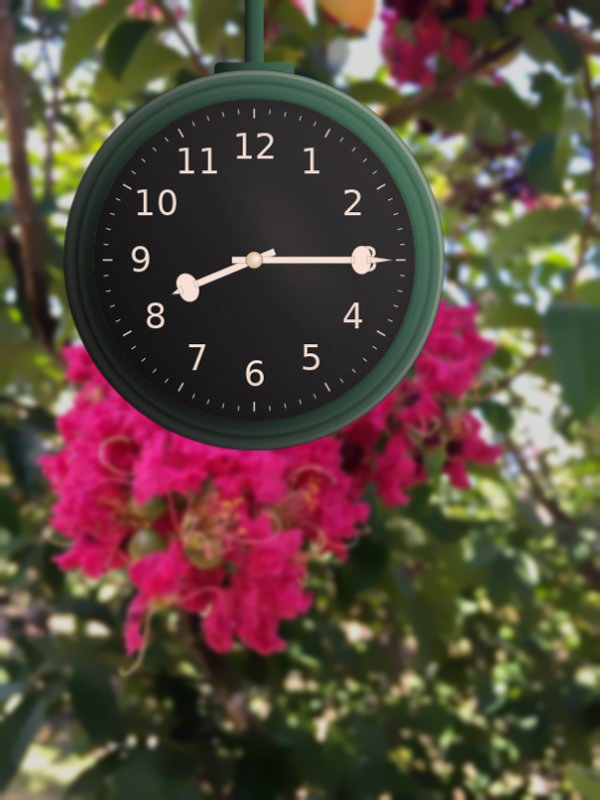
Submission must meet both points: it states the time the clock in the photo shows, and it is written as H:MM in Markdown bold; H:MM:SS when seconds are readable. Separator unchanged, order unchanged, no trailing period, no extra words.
**8:15**
